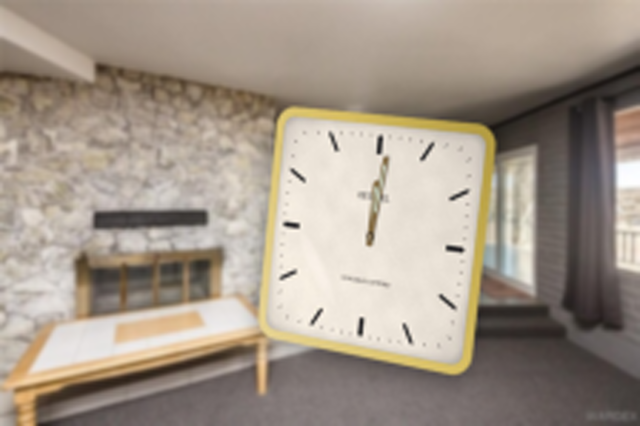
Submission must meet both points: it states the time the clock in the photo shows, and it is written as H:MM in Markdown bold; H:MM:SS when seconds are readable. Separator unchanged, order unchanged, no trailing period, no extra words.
**12:01**
